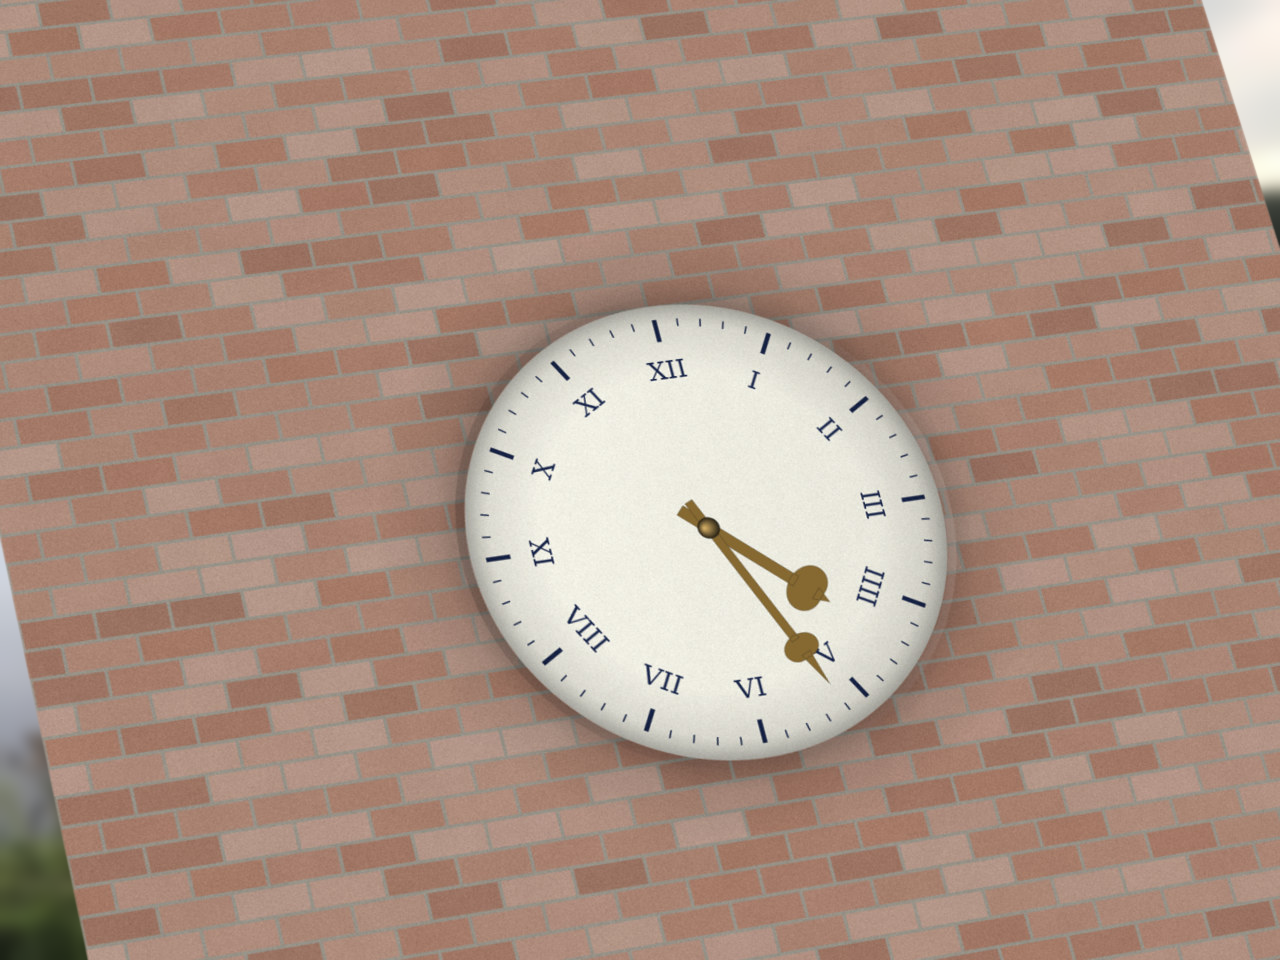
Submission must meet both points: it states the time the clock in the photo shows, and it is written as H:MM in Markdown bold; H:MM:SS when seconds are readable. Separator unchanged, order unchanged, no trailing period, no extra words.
**4:26**
